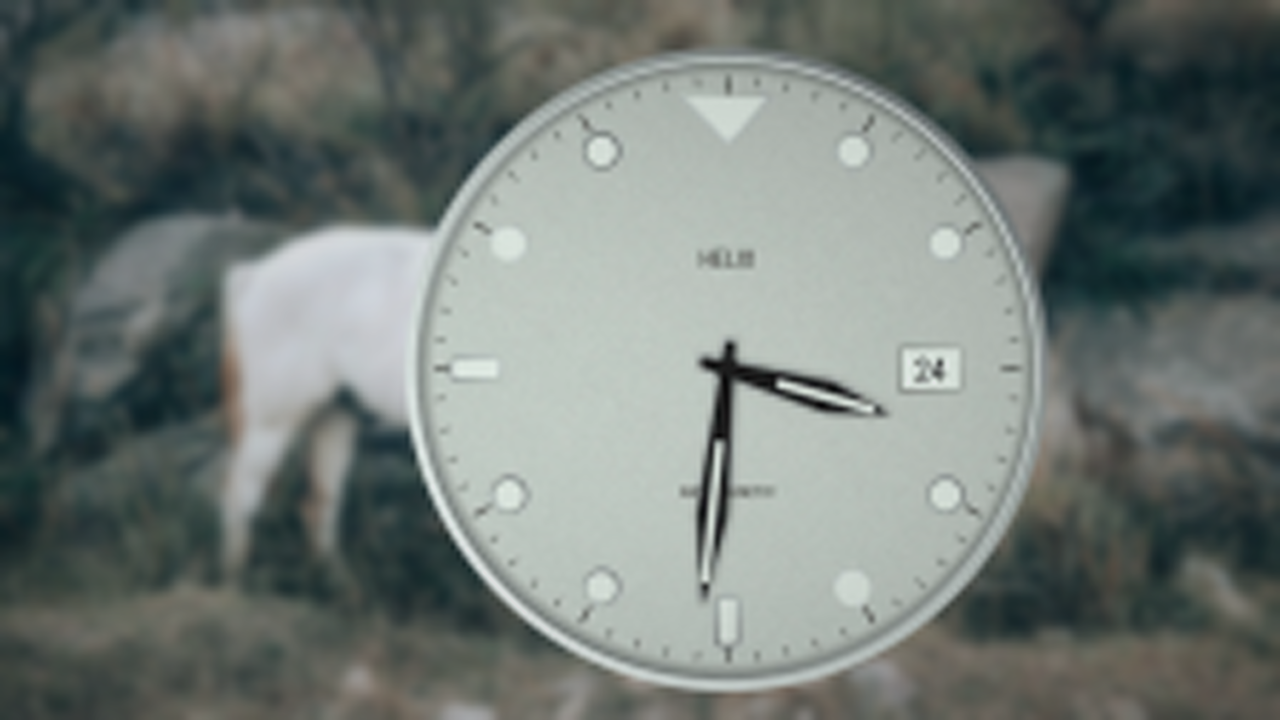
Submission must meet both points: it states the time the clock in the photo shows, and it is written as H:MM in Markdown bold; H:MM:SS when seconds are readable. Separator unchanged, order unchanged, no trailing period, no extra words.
**3:31**
